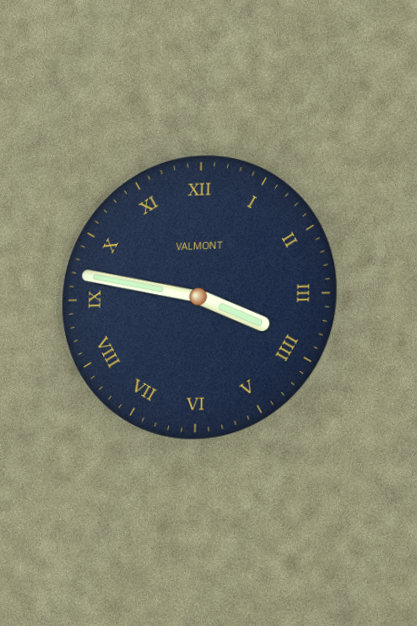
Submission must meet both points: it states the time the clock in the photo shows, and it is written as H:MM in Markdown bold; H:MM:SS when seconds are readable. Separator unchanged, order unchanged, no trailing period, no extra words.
**3:47**
